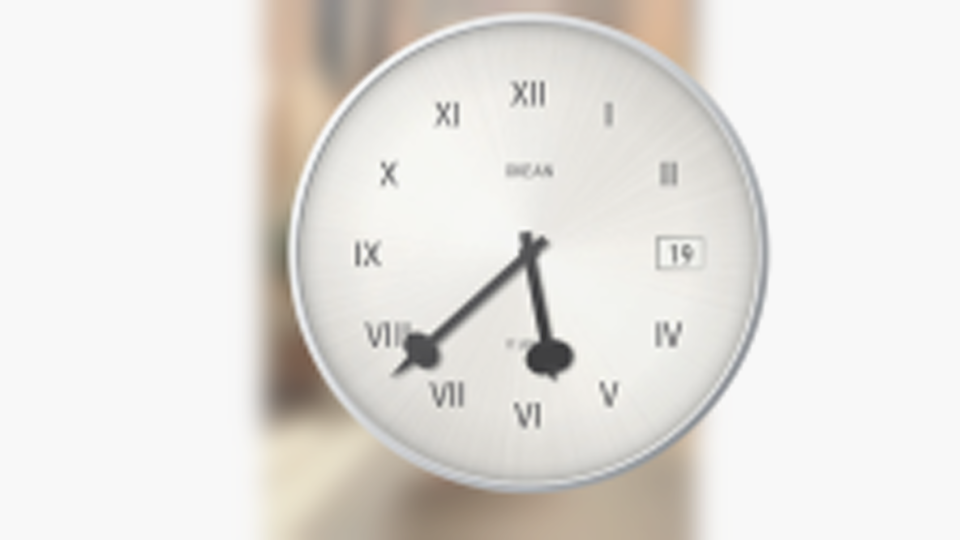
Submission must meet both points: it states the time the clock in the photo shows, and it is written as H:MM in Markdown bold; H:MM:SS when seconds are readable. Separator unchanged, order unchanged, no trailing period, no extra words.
**5:38**
